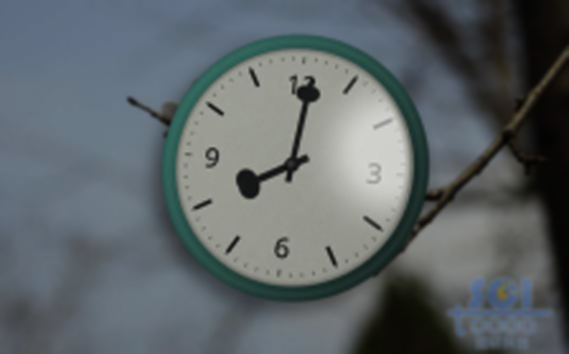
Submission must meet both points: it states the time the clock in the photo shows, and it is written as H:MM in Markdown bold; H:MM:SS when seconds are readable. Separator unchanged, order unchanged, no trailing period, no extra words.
**8:01**
